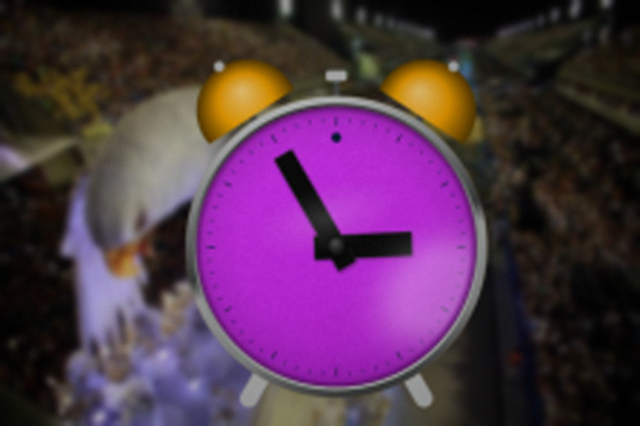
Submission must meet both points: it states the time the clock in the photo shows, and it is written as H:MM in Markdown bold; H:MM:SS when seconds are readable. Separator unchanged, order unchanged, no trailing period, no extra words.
**2:55**
